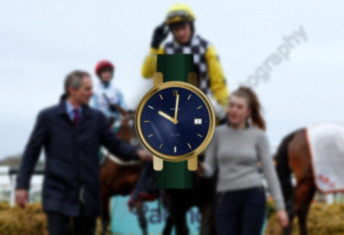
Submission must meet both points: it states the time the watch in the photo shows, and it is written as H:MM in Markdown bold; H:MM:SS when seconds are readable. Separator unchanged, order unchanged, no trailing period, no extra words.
**10:01**
